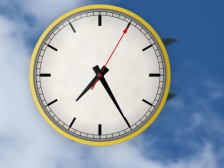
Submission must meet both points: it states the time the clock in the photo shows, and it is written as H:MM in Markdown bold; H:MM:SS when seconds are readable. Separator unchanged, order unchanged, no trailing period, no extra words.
**7:25:05**
